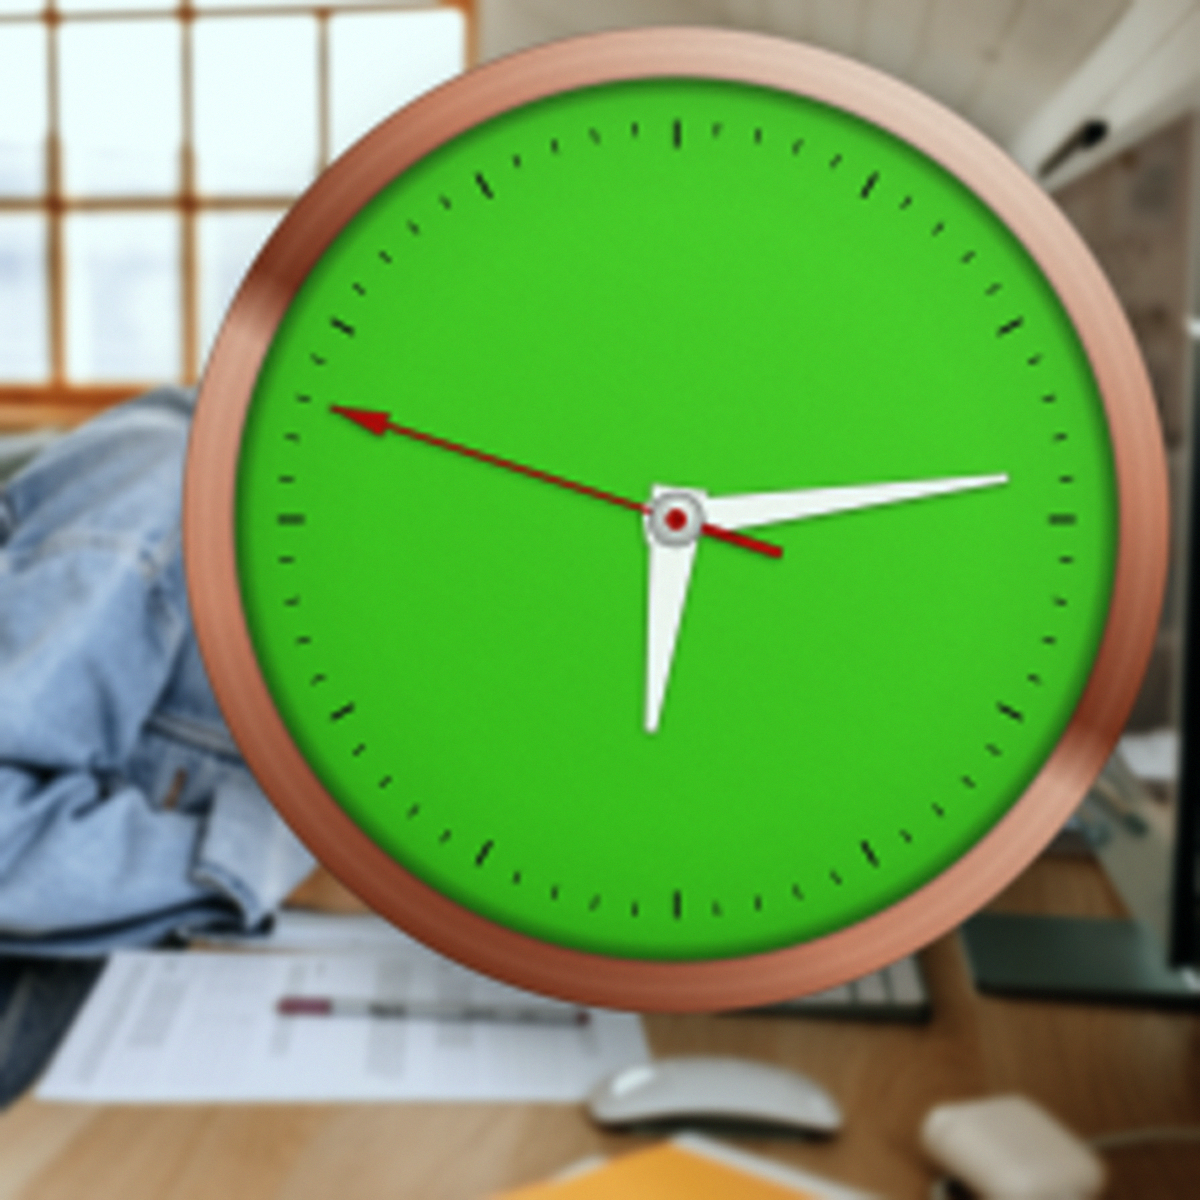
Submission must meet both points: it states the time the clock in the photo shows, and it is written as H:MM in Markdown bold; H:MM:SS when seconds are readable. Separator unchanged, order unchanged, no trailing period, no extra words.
**6:13:48**
